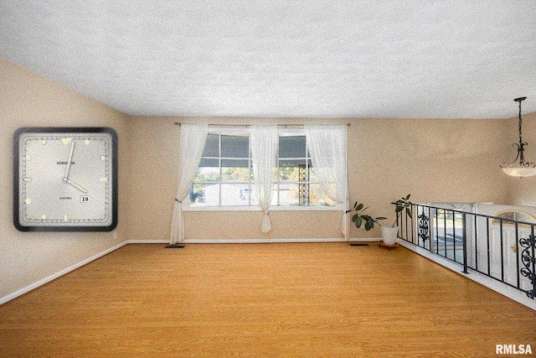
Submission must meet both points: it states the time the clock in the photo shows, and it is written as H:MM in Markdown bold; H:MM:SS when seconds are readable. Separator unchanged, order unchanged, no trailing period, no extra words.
**4:02**
